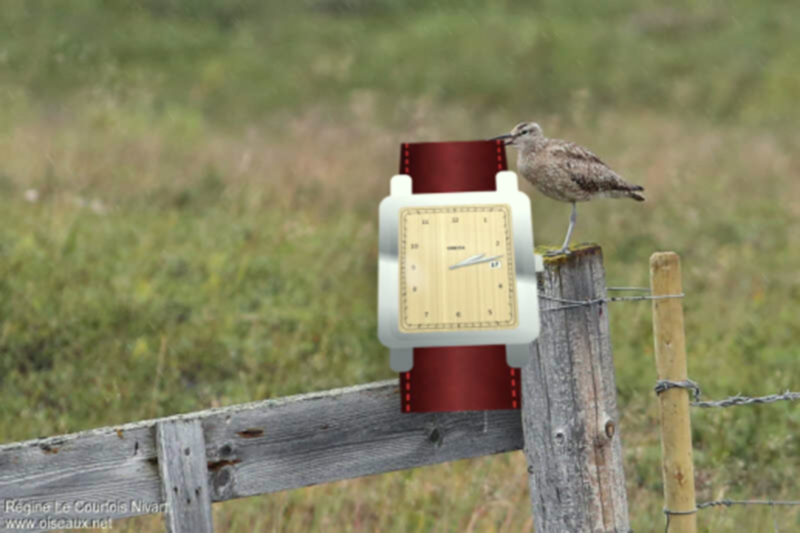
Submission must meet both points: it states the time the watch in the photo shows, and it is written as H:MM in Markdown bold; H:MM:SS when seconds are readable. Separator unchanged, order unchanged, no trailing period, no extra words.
**2:13**
